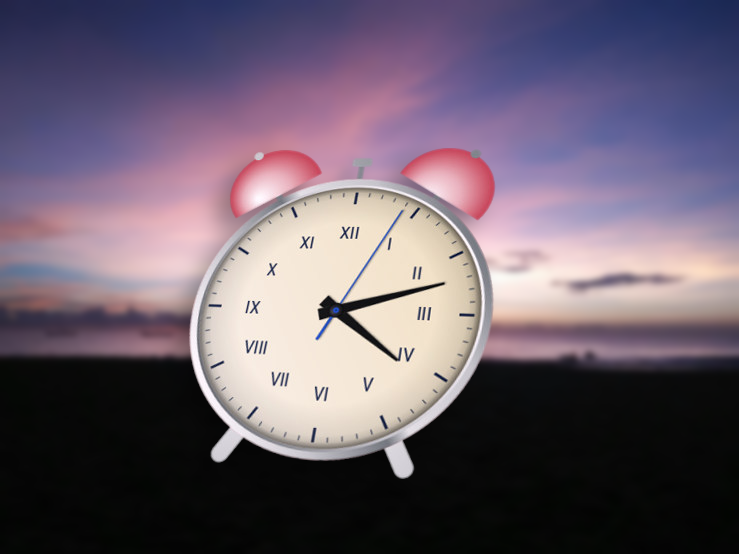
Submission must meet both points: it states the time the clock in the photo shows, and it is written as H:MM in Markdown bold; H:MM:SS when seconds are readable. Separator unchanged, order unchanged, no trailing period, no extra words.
**4:12:04**
